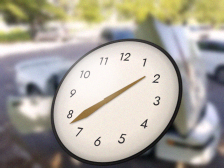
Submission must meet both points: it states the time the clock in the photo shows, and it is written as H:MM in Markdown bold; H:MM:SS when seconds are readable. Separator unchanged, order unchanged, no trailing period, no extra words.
**1:38**
